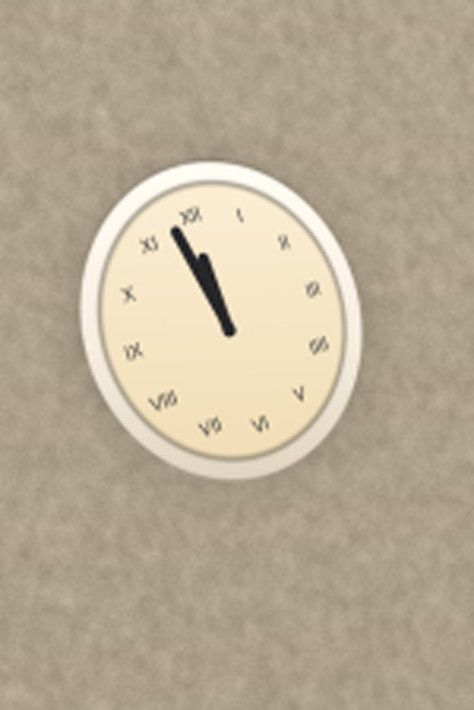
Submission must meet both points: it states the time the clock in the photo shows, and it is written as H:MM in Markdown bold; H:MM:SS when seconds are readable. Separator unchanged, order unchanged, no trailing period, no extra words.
**11:58**
